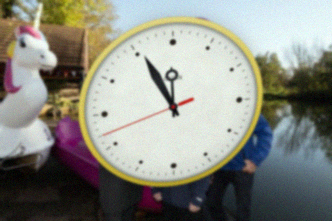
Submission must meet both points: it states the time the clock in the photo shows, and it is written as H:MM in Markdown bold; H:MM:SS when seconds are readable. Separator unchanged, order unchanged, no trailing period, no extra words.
**11:55:42**
